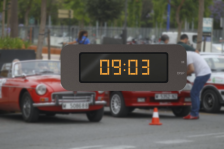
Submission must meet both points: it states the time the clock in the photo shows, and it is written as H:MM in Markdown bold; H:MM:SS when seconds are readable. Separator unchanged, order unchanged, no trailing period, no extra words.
**9:03**
